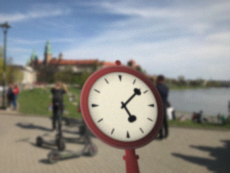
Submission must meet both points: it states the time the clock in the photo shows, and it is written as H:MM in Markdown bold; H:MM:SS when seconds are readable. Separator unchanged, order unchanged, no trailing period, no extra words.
**5:08**
